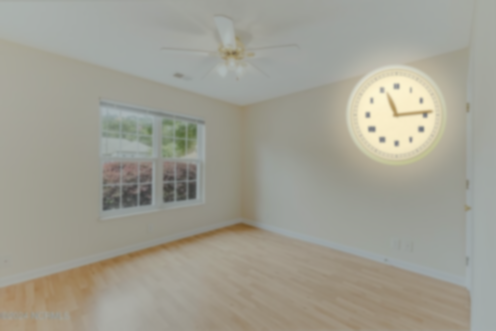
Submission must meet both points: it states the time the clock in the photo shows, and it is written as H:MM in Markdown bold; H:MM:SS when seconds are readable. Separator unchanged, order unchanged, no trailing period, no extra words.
**11:14**
